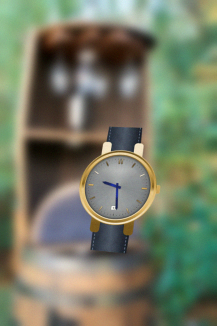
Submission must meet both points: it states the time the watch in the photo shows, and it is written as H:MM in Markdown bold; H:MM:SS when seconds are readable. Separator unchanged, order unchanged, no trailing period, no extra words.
**9:29**
